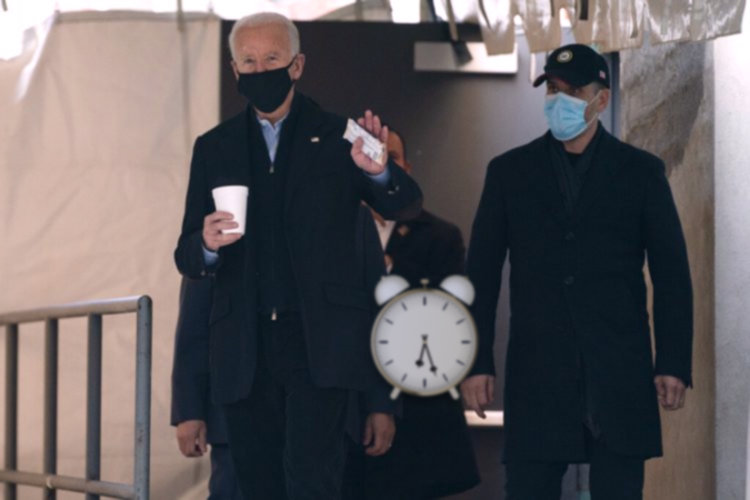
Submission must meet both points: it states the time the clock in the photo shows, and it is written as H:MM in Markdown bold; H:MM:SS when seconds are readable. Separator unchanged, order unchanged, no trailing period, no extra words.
**6:27**
